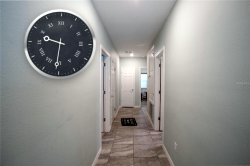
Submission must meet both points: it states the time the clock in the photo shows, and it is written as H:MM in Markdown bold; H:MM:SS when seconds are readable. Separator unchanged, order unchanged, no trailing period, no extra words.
**9:31**
